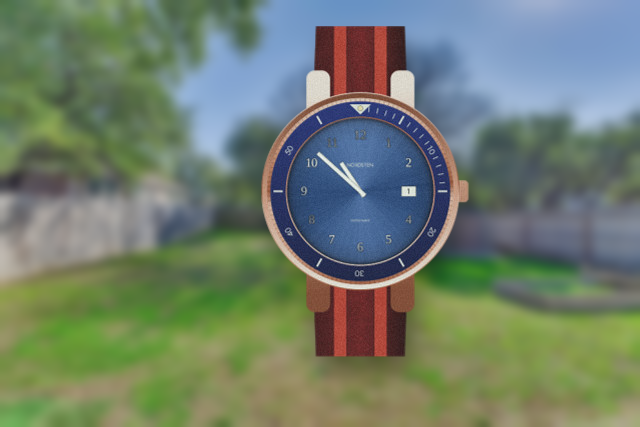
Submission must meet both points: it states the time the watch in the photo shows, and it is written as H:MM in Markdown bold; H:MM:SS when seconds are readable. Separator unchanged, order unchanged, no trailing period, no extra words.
**10:52**
